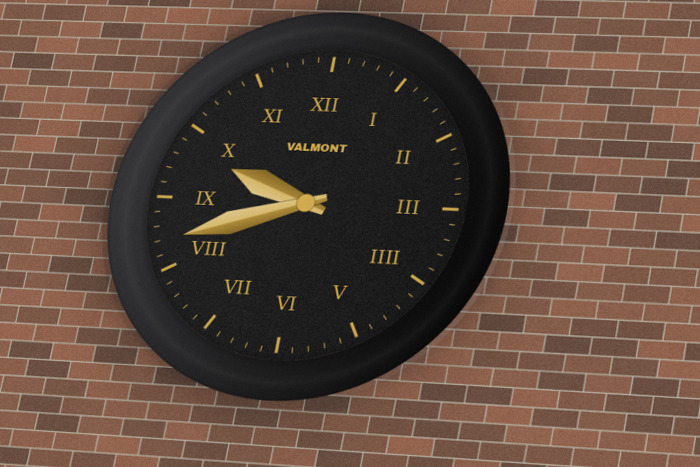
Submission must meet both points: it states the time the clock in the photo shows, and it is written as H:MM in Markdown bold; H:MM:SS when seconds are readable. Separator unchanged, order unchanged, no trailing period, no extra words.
**9:42**
